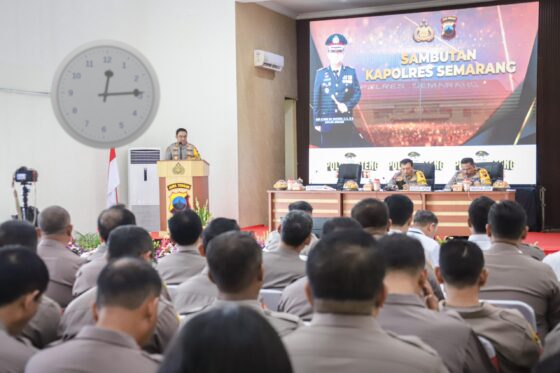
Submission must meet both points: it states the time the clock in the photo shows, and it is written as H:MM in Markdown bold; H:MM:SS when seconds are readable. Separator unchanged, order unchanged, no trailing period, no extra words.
**12:14**
